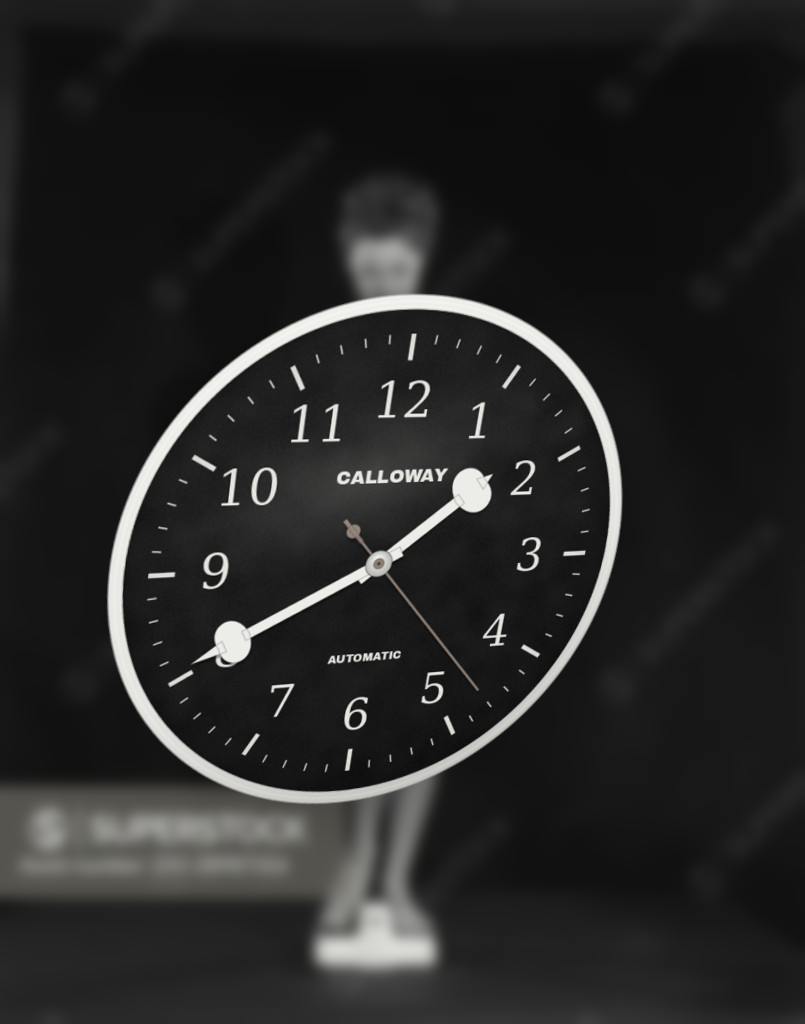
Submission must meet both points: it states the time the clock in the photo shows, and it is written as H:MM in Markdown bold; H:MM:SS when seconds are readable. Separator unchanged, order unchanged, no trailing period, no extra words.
**1:40:23**
